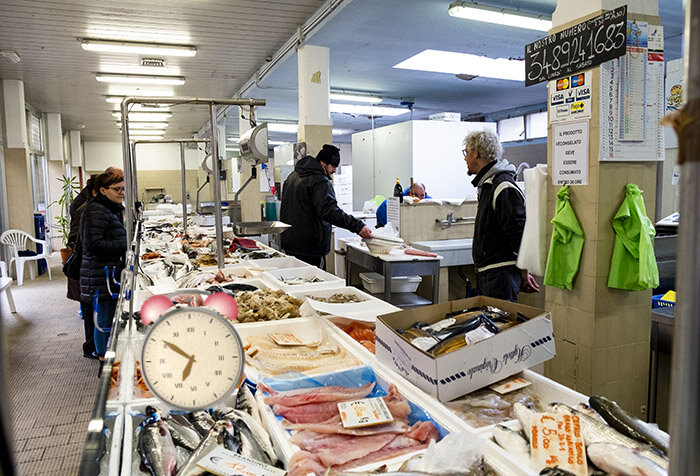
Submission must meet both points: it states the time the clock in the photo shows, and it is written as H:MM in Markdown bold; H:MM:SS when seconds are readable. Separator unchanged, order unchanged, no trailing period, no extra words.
**6:51**
